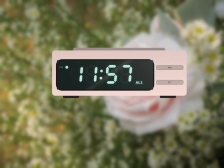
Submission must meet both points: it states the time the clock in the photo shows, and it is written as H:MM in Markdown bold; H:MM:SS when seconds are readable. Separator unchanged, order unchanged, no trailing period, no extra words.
**11:57**
